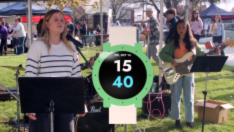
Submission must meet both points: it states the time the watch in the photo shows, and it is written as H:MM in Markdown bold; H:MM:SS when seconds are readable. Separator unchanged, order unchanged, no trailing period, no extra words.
**15:40**
